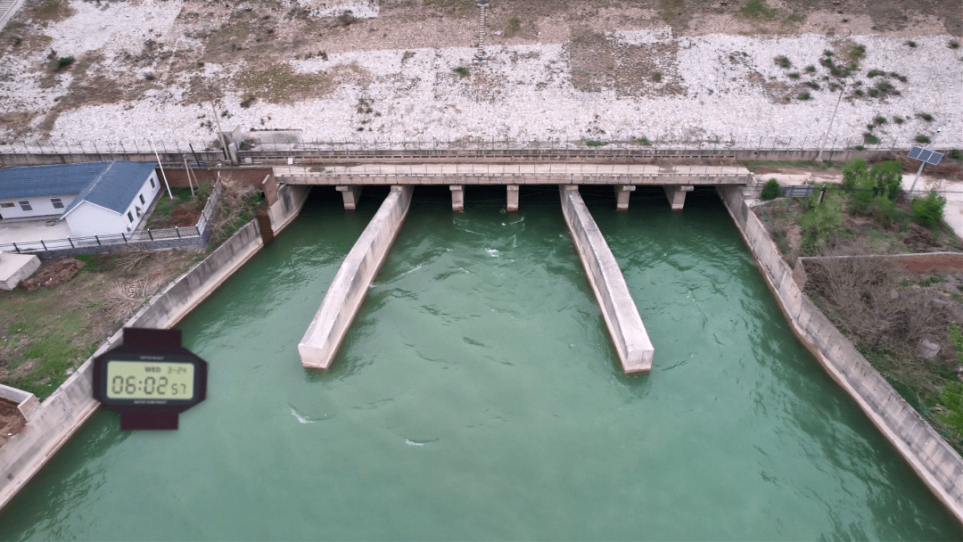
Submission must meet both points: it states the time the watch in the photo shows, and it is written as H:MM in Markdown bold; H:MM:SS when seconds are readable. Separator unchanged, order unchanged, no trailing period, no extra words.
**6:02:57**
